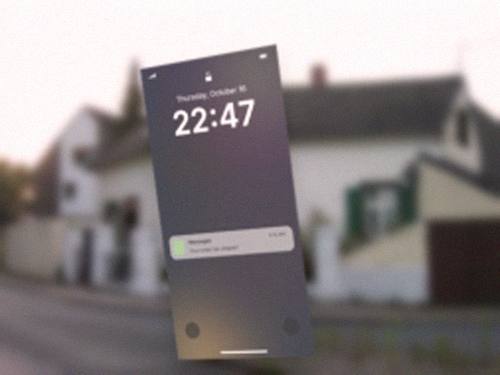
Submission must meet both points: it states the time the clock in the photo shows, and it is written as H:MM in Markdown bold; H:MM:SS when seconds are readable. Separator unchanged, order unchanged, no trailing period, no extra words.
**22:47**
